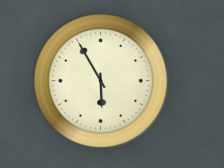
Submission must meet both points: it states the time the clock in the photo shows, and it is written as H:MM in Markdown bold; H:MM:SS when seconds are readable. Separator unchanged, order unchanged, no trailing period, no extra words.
**5:55**
